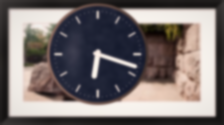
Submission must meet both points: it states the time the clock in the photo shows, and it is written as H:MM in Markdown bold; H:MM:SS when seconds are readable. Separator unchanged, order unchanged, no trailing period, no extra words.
**6:18**
